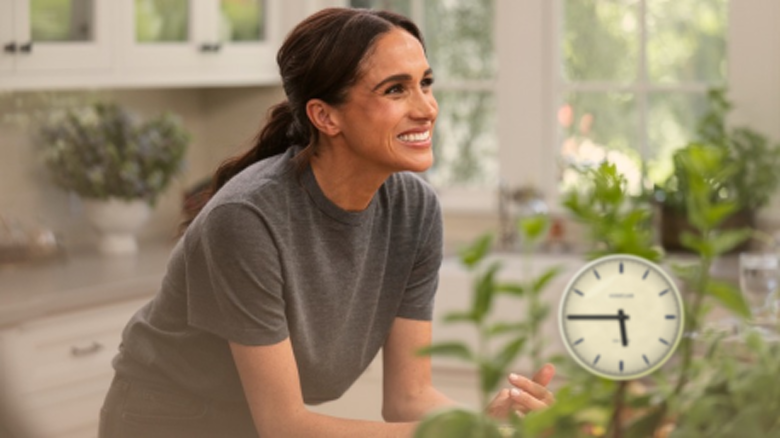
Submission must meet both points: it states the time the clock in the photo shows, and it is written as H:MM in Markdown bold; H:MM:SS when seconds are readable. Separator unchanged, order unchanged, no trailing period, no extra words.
**5:45**
